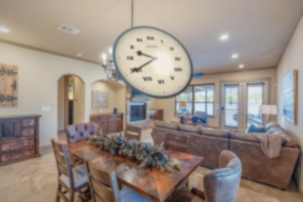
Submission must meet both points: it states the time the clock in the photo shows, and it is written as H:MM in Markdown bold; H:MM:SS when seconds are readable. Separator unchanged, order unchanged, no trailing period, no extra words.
**9:40**
